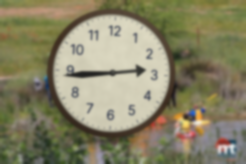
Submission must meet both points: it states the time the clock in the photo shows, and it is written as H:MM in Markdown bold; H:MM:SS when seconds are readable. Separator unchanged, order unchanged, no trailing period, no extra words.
**2:44**
